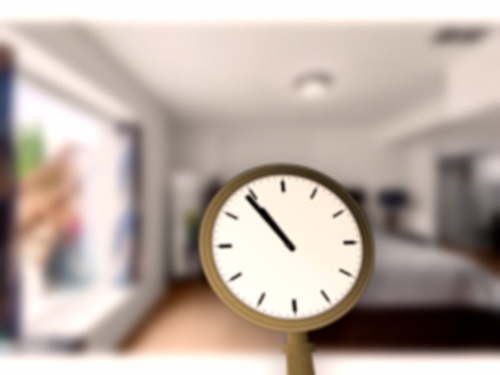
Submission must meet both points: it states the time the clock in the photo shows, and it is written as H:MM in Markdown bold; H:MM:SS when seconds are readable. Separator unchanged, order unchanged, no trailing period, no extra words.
**10:54**
